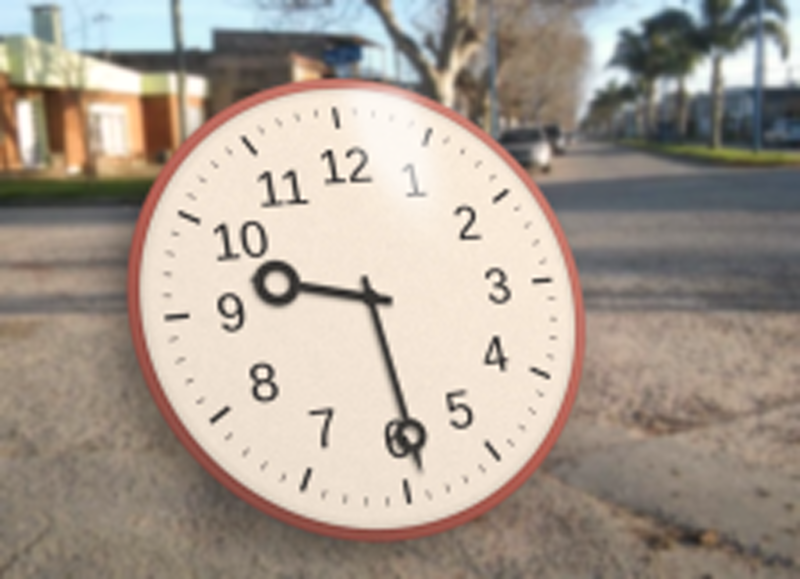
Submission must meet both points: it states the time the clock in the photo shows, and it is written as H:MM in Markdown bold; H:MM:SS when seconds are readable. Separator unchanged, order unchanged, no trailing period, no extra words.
**9:29**
